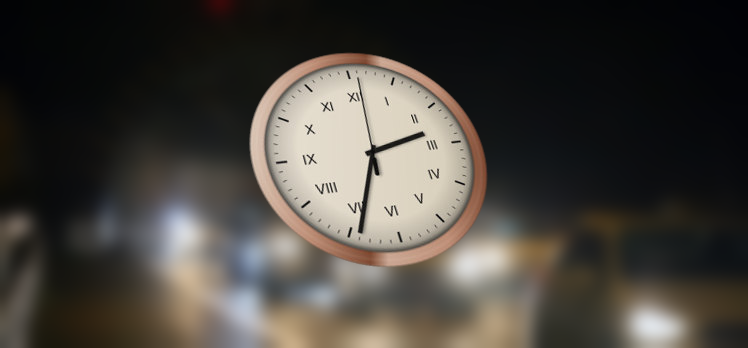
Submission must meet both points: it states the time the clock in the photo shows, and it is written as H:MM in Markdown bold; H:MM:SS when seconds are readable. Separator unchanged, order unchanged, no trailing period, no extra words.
**2:34:01**
